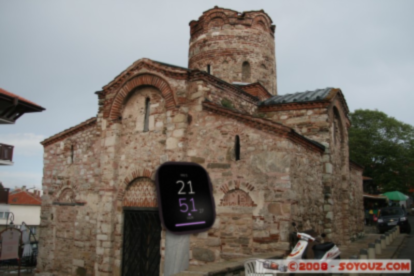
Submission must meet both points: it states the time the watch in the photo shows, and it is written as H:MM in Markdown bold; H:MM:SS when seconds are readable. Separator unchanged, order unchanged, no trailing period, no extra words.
**21:51**
